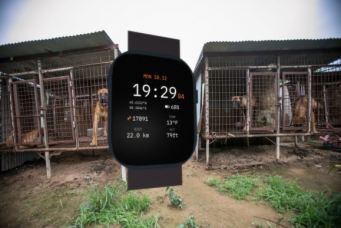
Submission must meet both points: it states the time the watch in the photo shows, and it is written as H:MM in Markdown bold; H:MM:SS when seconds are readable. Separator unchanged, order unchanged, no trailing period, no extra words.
**19:29**
